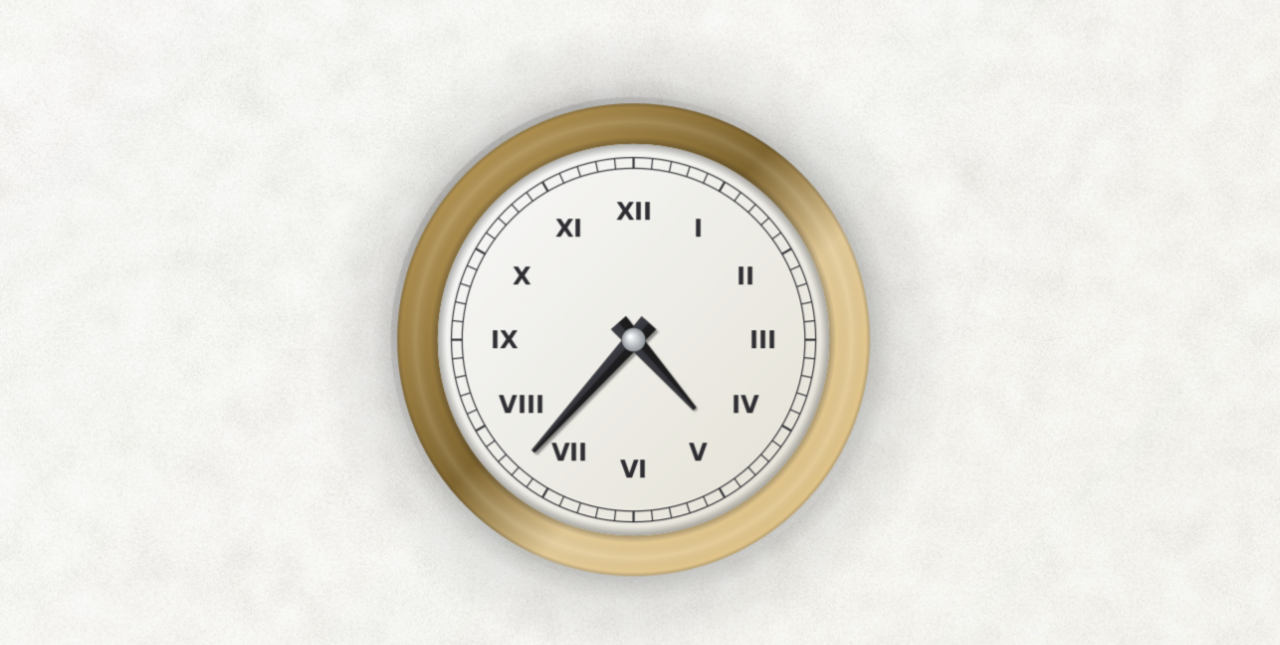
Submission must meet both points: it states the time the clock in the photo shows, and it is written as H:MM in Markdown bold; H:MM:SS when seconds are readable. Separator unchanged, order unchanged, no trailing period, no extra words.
**4:37**
